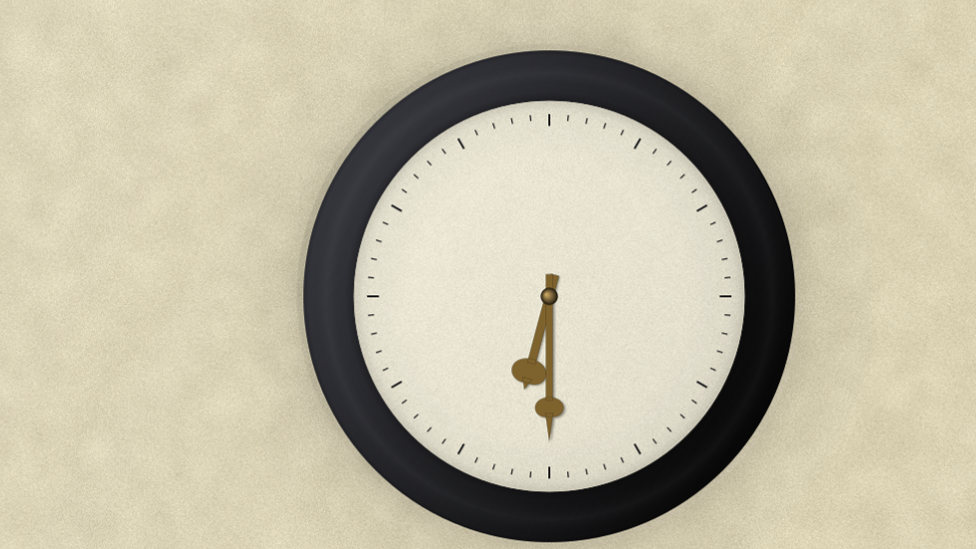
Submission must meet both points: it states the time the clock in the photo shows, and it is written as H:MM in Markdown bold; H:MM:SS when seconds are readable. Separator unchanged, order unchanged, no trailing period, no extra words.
**6:30**
